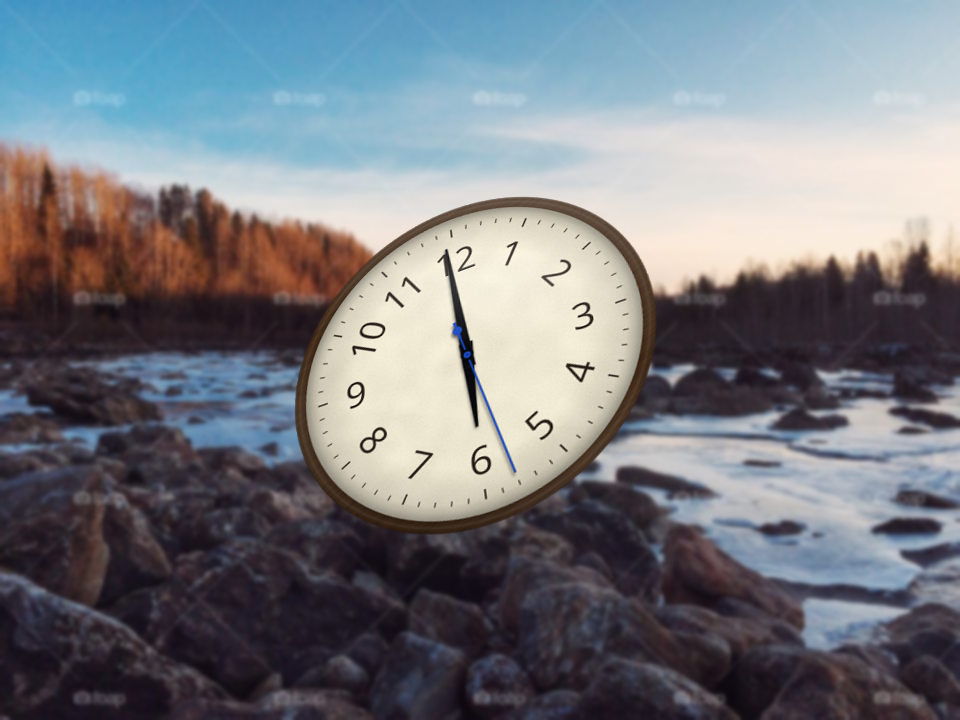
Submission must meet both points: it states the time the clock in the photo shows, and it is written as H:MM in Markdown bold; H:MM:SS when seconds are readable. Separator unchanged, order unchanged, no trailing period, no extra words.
**5:59:28**
